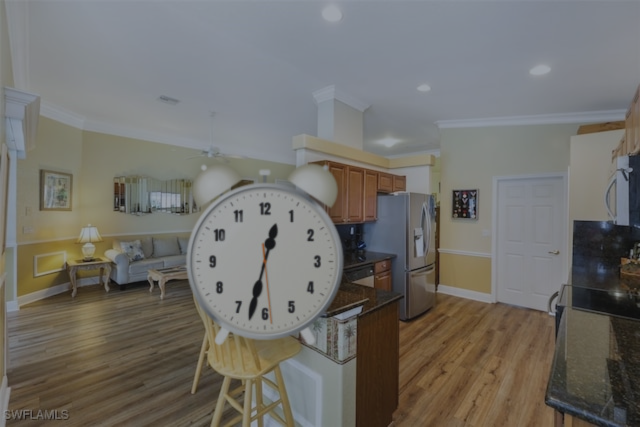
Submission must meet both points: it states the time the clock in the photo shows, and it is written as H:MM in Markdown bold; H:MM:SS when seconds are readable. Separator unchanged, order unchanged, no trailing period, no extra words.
**12:32:29**
